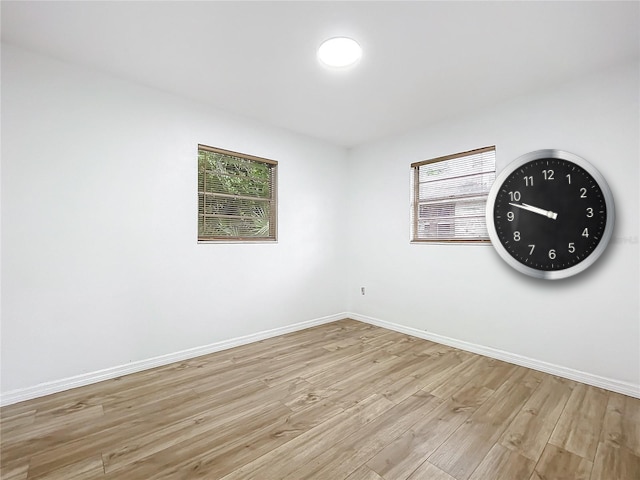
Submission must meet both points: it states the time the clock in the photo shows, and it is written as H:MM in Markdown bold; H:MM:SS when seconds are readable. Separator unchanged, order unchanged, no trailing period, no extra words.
**9:48**
